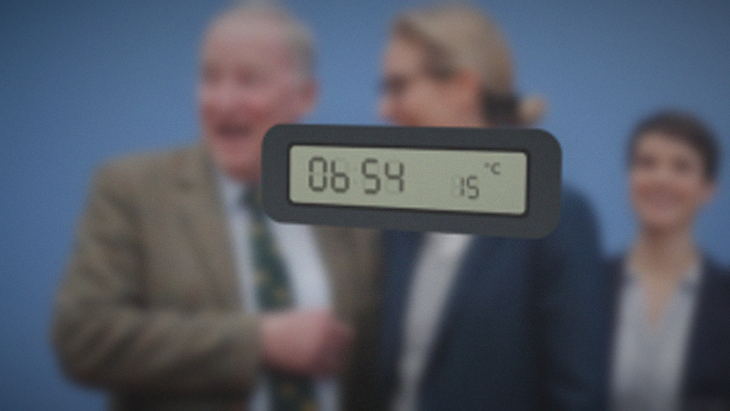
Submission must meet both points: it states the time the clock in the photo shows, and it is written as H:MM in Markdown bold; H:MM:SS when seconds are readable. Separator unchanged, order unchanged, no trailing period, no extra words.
**6:54**
